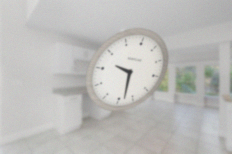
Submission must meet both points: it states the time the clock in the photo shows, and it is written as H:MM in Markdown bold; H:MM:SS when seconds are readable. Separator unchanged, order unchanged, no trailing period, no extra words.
**9:28**
